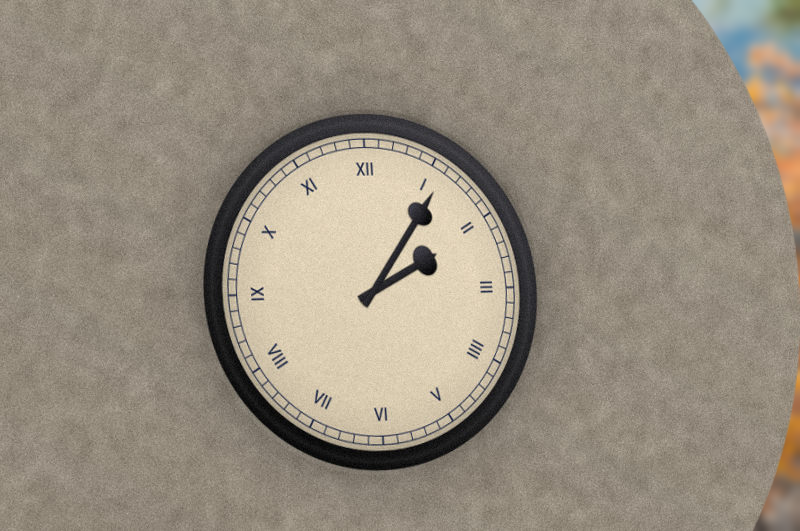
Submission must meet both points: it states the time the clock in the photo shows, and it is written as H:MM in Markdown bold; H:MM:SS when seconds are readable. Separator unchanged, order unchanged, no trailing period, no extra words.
**2:06**
